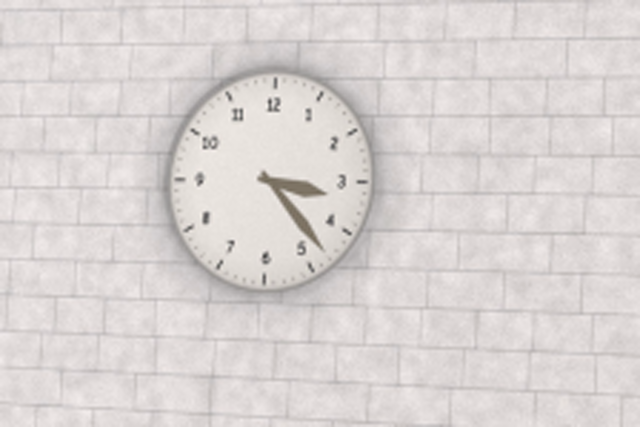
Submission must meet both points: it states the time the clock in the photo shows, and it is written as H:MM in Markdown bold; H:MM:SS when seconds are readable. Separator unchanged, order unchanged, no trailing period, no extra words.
**3:23**
